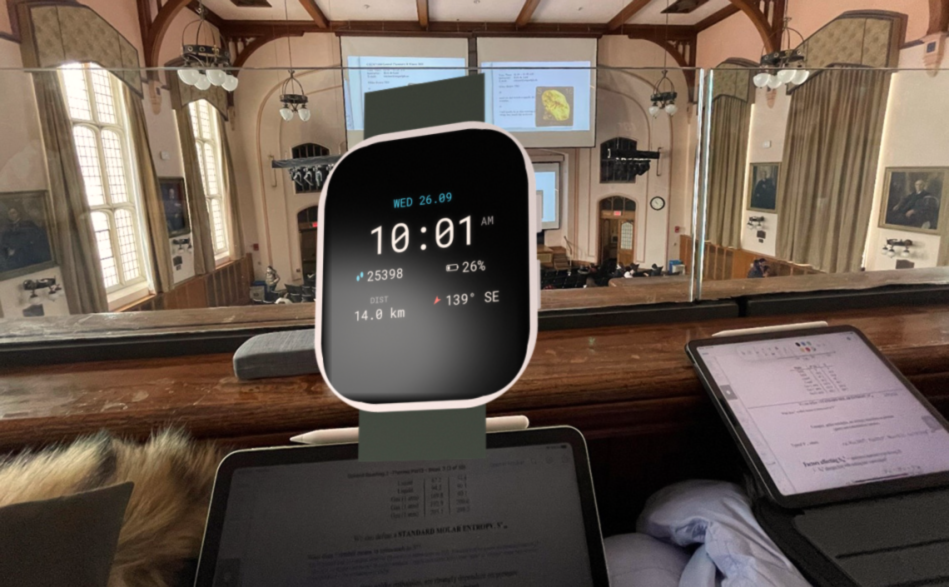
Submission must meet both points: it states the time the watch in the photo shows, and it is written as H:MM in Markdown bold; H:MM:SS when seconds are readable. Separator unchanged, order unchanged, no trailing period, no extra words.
**10:01**
